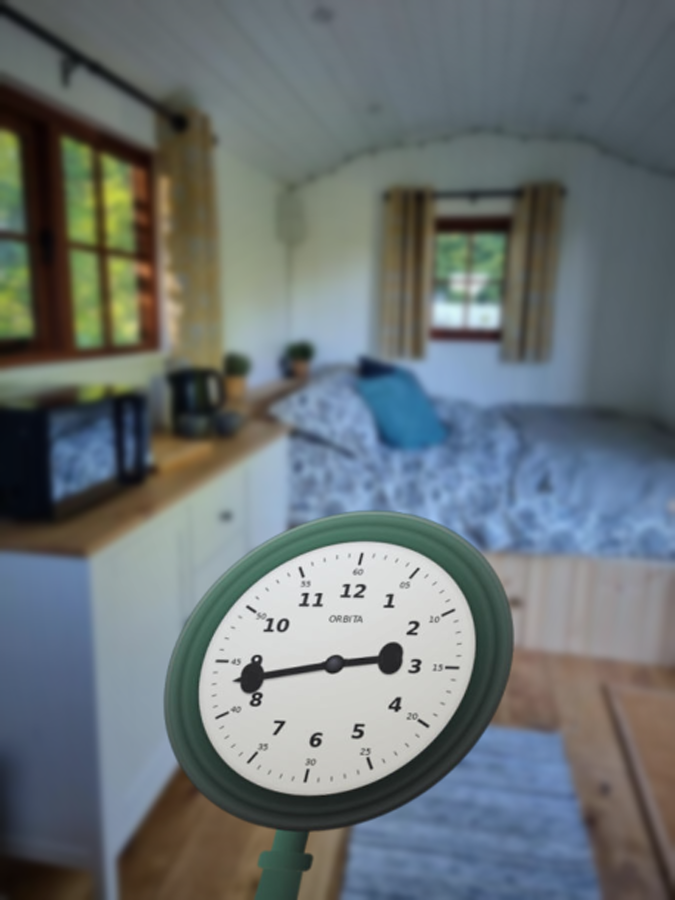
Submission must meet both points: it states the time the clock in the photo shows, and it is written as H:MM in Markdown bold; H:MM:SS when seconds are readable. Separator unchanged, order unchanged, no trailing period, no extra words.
**2:43**
